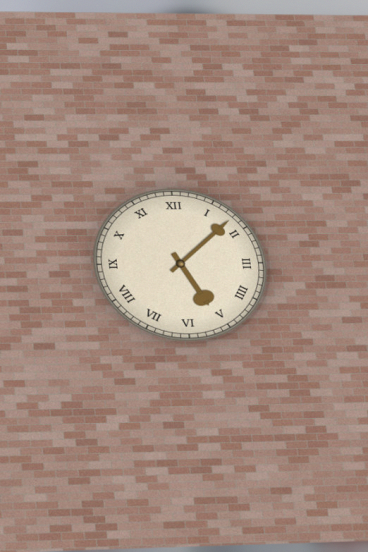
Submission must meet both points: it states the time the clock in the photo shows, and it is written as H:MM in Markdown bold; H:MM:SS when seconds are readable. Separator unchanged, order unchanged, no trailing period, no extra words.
**5:08**
